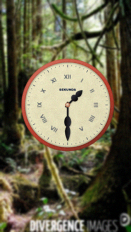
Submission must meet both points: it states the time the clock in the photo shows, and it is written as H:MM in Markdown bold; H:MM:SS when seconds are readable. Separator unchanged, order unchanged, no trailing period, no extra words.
**1:30**
